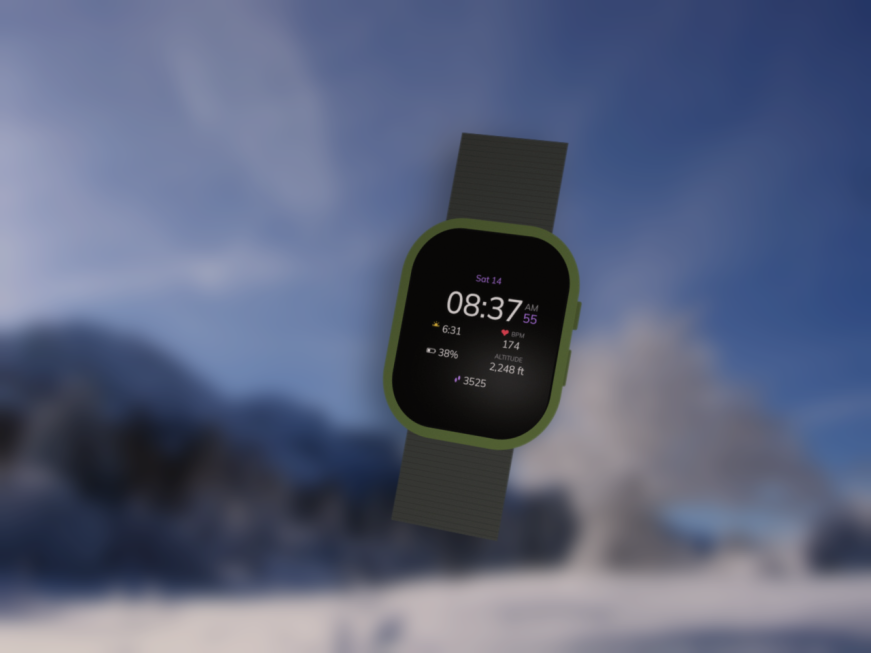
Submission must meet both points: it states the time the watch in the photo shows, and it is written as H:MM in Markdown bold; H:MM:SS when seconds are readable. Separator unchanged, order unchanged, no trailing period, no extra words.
**8:37:55**
